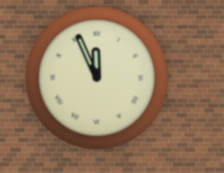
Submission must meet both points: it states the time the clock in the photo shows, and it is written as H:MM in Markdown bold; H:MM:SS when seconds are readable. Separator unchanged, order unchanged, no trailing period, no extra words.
**11:56**
